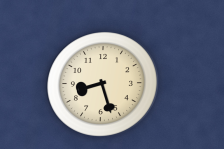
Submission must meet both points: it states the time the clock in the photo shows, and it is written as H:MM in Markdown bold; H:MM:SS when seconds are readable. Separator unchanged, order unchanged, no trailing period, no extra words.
**8:27**
